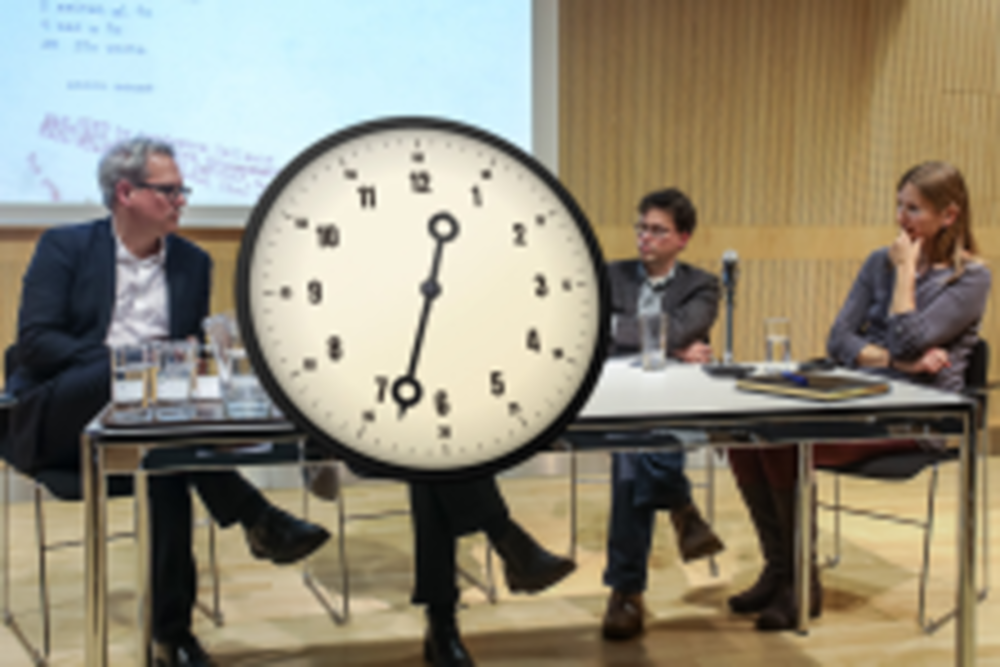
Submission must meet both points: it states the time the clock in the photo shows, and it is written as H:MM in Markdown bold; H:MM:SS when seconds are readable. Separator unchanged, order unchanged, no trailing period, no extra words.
**12:33**
